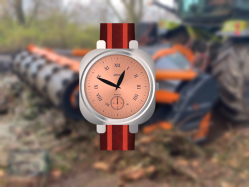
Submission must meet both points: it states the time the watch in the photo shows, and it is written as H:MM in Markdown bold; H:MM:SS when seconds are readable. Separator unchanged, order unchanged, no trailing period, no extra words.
**12:49**
